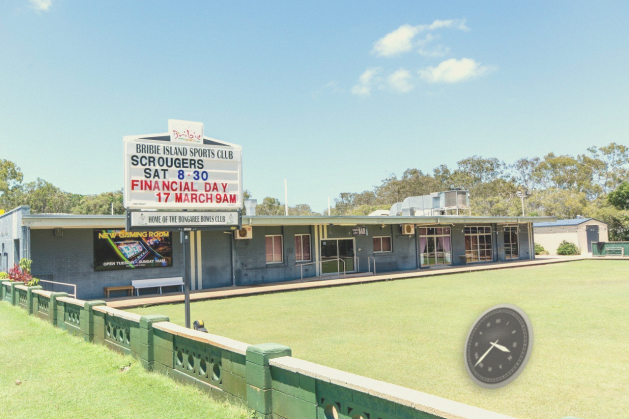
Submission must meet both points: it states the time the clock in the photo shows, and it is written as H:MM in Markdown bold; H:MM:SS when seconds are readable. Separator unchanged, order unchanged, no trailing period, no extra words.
**3:37**
